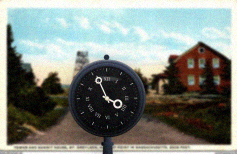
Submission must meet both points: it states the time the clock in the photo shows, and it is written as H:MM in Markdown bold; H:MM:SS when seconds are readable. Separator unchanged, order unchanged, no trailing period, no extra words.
**3:56**
